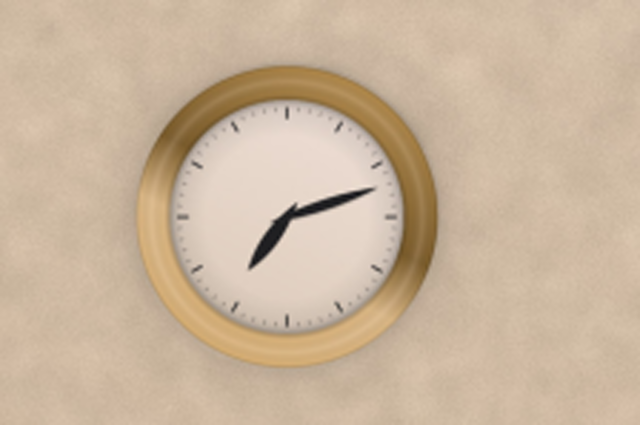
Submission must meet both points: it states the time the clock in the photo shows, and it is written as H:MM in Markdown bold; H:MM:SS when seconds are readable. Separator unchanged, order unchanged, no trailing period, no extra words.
**7:12**
